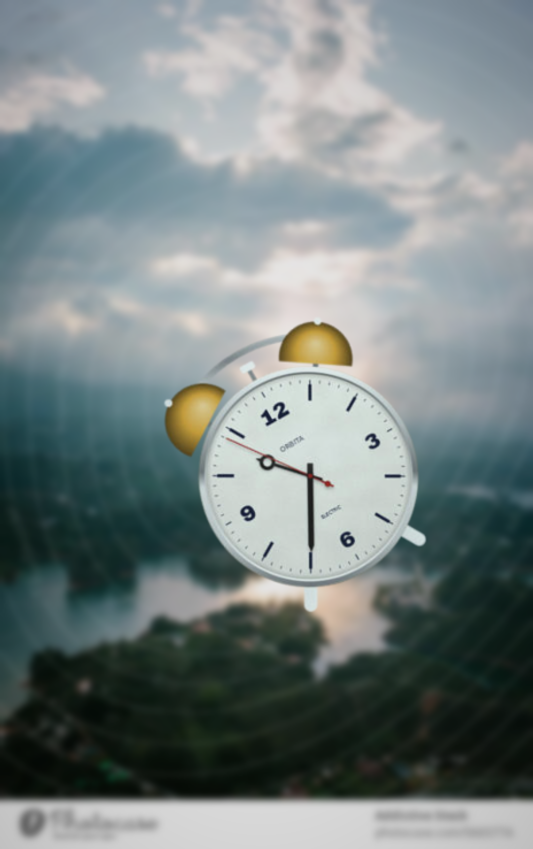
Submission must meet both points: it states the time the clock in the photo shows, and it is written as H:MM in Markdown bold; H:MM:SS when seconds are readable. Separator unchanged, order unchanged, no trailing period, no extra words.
**10:34:54**
